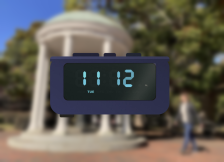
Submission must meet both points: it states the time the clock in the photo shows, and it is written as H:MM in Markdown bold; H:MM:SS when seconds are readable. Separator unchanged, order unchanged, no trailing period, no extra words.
**11:12**
